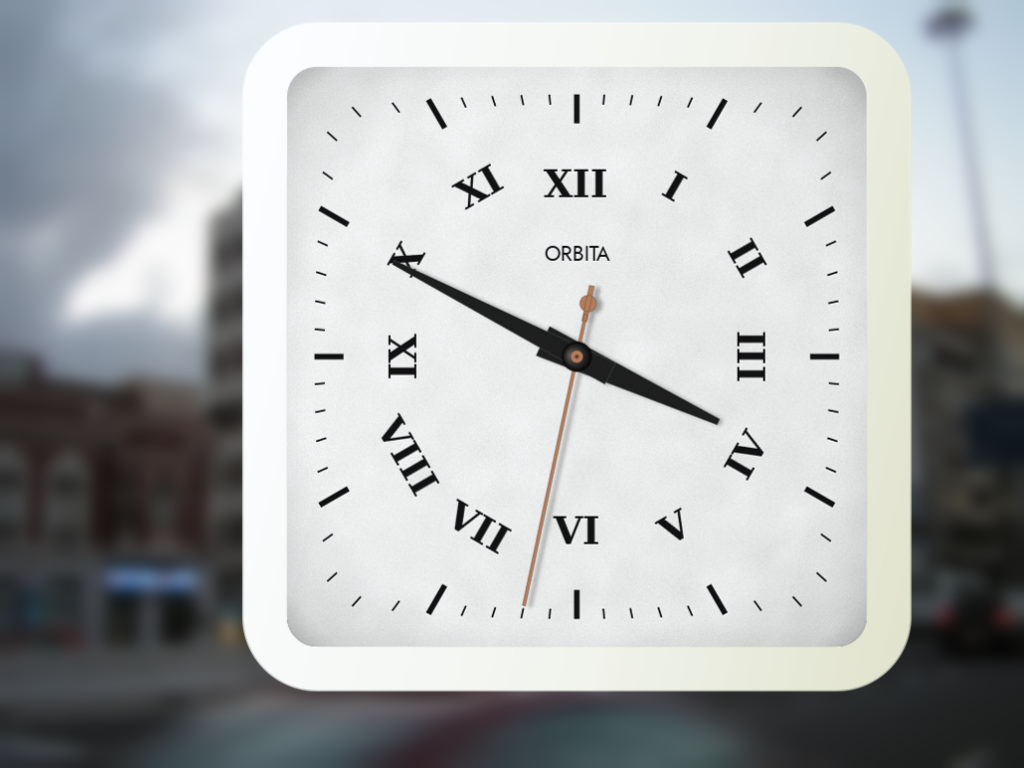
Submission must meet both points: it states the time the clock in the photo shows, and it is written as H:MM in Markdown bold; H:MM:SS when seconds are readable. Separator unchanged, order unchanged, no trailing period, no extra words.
**3:49:32**
